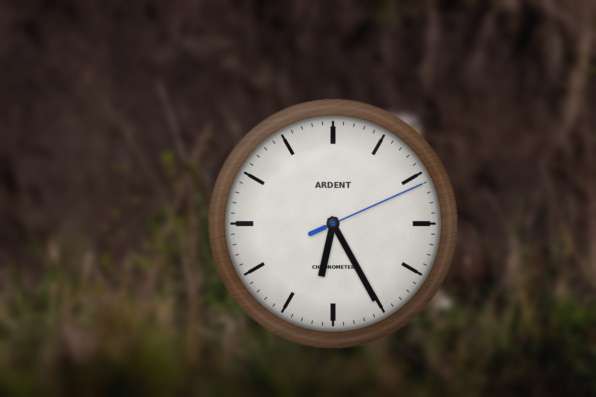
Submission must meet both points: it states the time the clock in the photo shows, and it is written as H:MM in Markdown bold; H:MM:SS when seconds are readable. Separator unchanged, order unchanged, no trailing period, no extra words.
**6:25:11**
